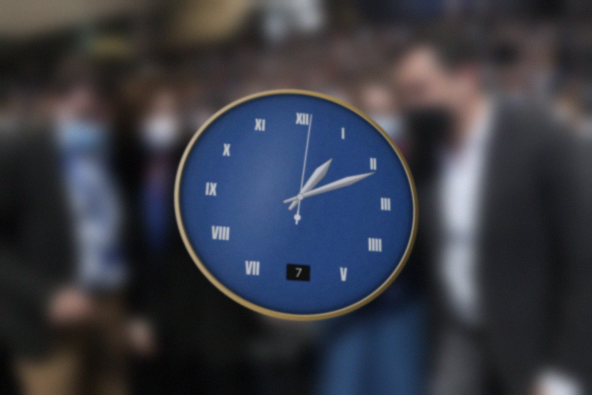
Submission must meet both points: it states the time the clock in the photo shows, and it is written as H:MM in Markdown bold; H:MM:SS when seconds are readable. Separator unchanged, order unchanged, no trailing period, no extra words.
**1:11:01**
